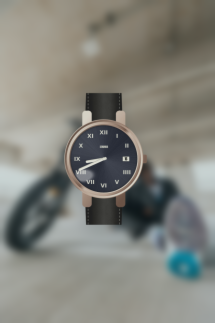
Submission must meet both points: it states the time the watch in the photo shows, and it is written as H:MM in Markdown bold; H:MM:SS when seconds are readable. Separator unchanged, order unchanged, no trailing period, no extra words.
**8:41**
